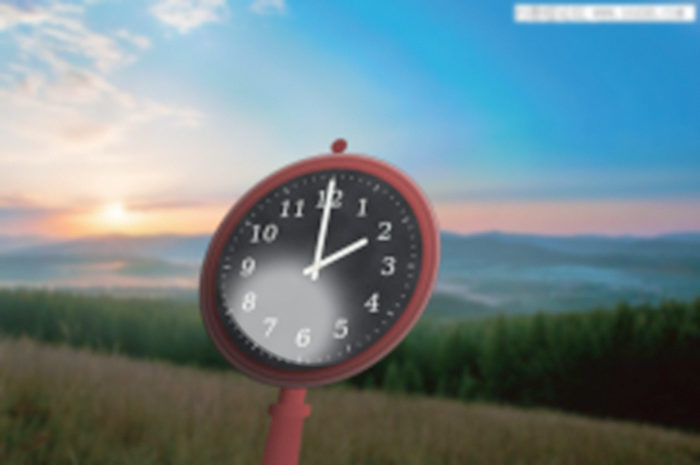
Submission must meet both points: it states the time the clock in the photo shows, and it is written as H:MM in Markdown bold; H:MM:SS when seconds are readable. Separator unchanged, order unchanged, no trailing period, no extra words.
**2:00**
